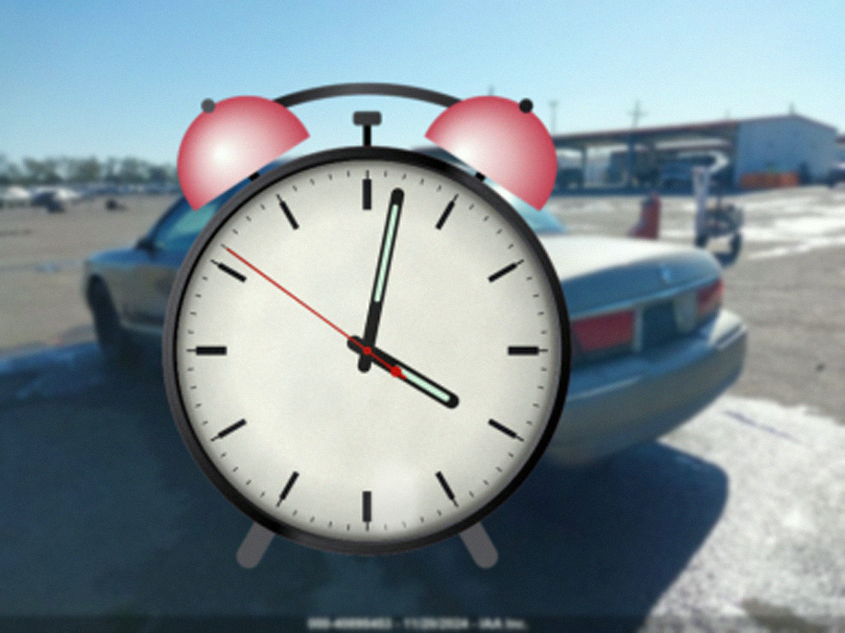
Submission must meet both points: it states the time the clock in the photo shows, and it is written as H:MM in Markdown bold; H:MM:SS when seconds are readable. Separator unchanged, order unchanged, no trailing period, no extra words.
**4:01:51**
